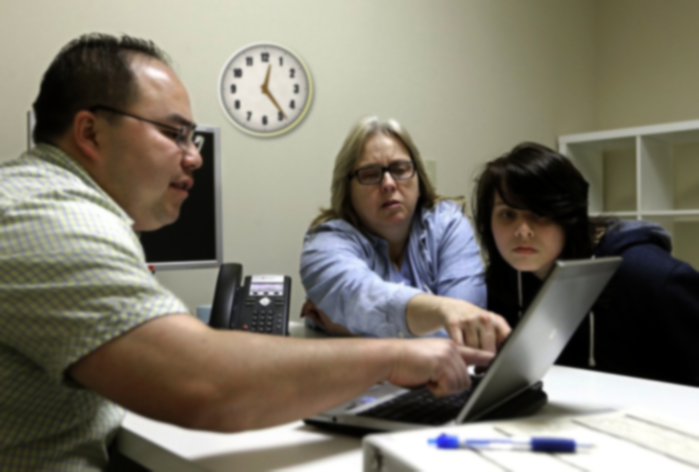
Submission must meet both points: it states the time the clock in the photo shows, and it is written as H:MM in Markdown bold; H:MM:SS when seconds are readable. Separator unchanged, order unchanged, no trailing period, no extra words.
**12:24**
